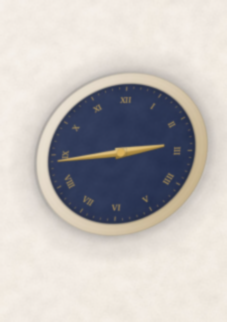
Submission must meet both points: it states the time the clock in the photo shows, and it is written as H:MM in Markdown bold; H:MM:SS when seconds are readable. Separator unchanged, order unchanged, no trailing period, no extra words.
**2:44**
